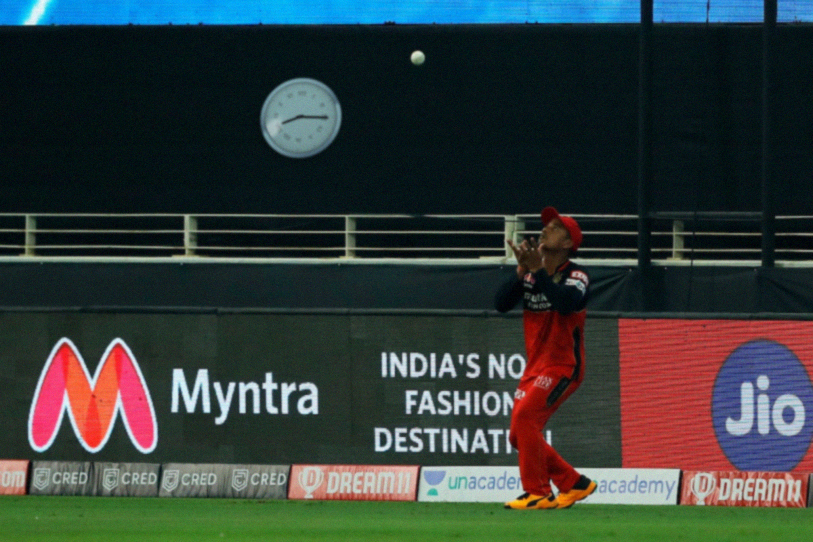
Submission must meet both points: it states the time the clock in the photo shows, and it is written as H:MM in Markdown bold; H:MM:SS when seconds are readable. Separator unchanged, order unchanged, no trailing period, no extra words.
**8:15**
